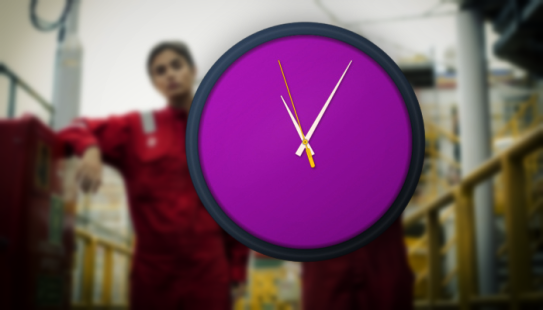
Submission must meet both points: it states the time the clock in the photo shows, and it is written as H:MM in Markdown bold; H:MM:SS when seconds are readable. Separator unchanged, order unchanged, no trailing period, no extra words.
**11:04:57**
